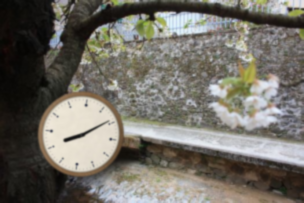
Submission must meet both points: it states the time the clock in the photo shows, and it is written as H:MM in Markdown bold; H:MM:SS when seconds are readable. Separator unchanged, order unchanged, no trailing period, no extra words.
**8:09**
